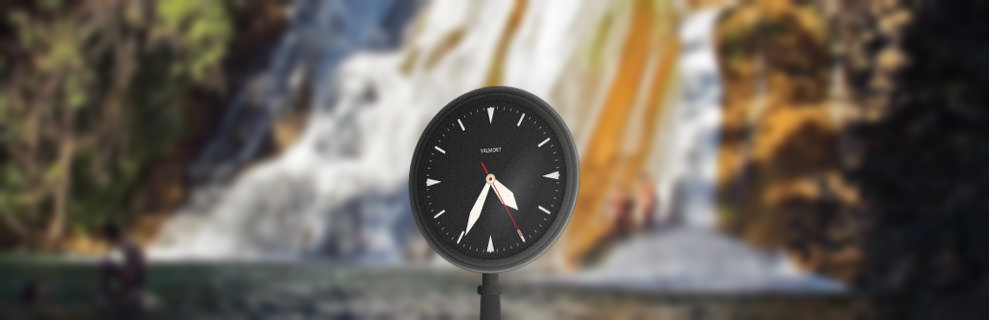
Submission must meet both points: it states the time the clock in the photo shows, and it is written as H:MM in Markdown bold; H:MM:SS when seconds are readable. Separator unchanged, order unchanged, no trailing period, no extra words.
**4:34:25**
